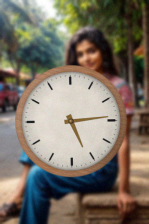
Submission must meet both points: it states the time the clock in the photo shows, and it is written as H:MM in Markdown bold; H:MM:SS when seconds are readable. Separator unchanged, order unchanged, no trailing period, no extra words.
**5:14**
